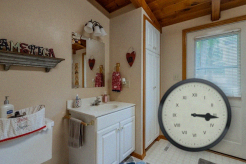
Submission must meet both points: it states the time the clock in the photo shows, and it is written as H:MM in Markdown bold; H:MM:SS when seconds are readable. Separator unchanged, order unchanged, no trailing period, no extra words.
**3:16**
